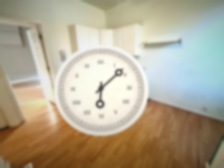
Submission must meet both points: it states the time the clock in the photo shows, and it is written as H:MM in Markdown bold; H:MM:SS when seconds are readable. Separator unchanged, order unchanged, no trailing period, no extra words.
**6:08**
